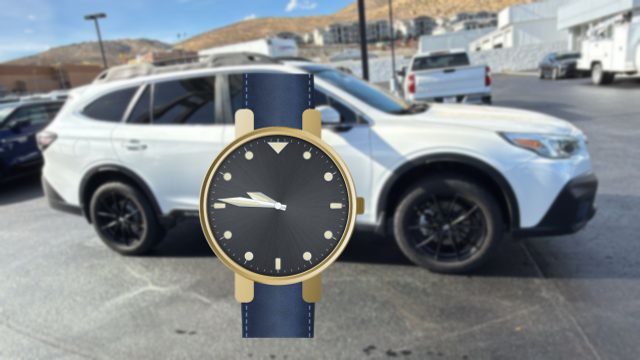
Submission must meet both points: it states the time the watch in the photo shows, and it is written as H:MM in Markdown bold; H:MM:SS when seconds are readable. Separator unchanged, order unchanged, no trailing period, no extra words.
**9:46**
